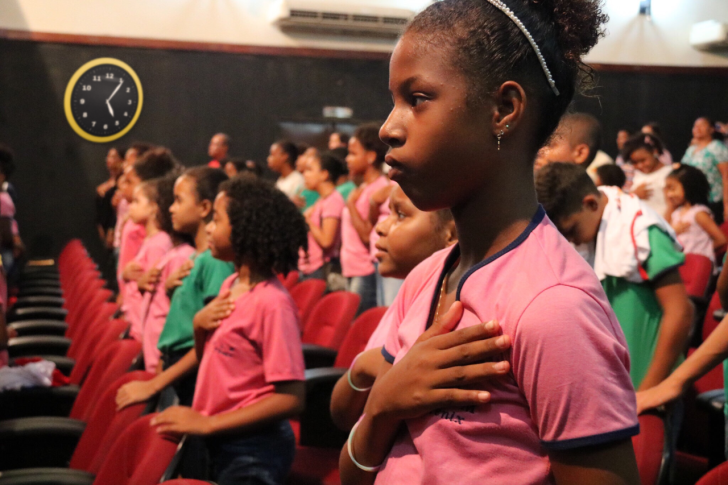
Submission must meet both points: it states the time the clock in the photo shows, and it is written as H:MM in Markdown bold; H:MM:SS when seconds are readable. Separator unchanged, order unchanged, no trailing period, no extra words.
**5:06**
